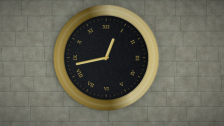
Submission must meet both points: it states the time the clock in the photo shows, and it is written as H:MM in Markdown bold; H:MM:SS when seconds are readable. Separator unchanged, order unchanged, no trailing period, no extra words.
**12:43**
